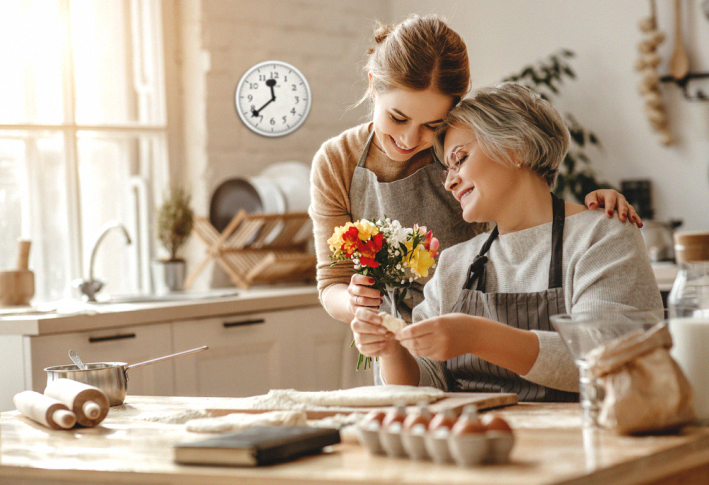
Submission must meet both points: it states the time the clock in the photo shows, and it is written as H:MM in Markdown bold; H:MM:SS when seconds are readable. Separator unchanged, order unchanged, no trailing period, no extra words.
**11:38**
